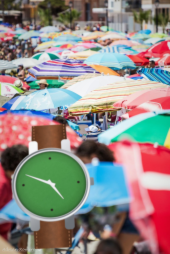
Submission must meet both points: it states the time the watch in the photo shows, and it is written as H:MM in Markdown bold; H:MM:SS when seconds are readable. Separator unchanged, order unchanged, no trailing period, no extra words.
**4:49**
